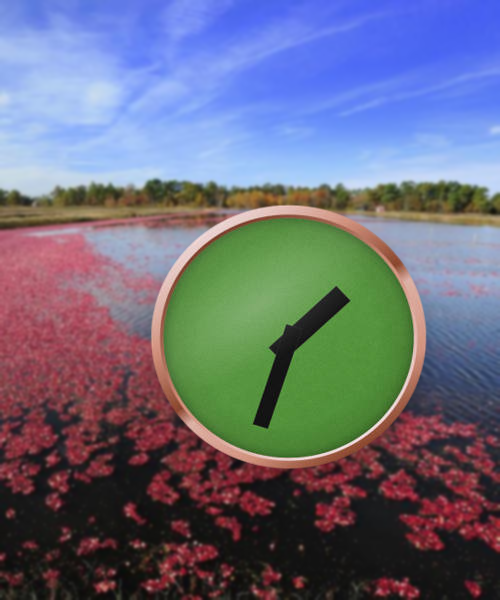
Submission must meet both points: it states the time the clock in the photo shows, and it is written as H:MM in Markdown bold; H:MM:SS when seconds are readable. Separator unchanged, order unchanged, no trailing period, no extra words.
**1:33**
